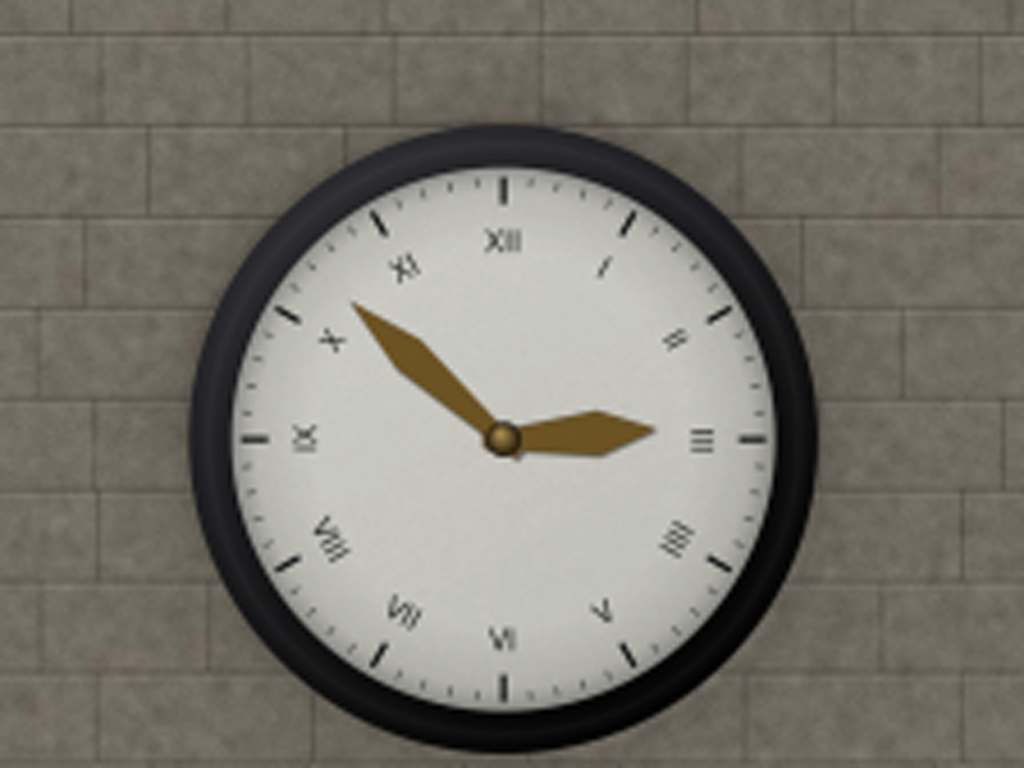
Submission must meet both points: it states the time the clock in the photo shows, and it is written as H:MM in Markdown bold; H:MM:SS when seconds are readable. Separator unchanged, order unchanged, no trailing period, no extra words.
**2:52**
